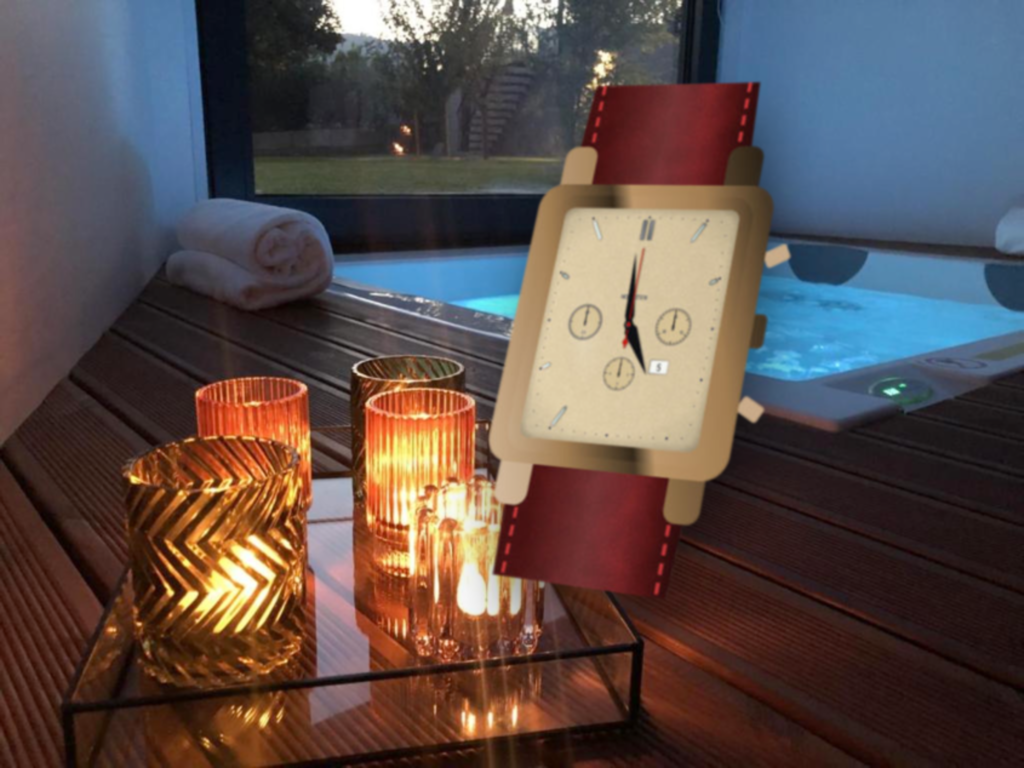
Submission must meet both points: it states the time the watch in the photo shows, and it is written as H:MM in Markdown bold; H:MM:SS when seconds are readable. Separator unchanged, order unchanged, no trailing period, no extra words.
**4:59**
